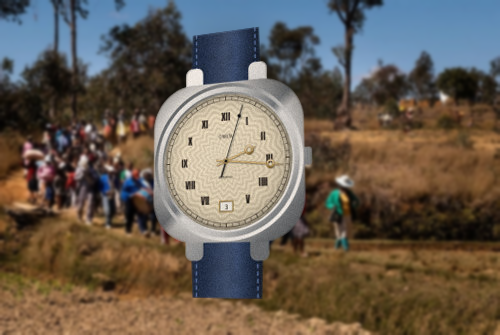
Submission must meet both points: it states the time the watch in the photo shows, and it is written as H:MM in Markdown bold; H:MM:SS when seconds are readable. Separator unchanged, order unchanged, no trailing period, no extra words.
**2:16:03**
